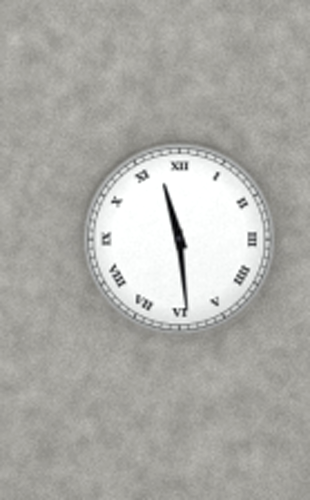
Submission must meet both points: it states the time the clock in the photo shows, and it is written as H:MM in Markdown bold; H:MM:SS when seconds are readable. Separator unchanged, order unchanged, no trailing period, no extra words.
**11:29**
